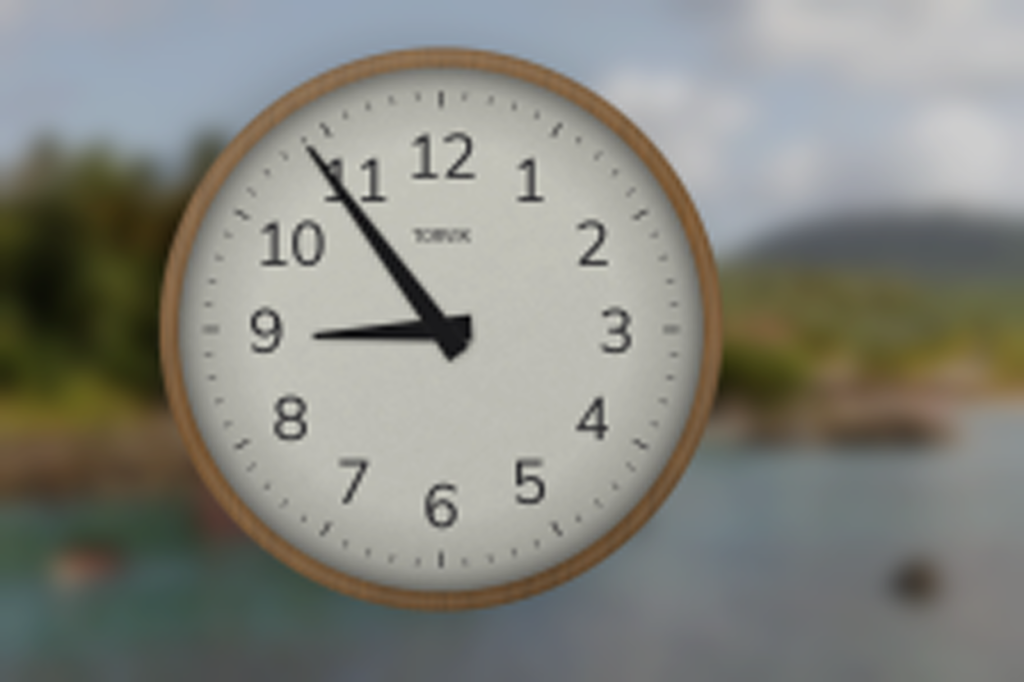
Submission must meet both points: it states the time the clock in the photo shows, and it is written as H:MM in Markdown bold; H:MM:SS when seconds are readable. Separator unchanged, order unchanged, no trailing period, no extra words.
**8:54**
